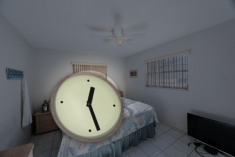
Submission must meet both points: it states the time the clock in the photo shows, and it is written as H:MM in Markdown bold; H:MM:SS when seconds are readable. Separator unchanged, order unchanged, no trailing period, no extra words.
**12:27**
